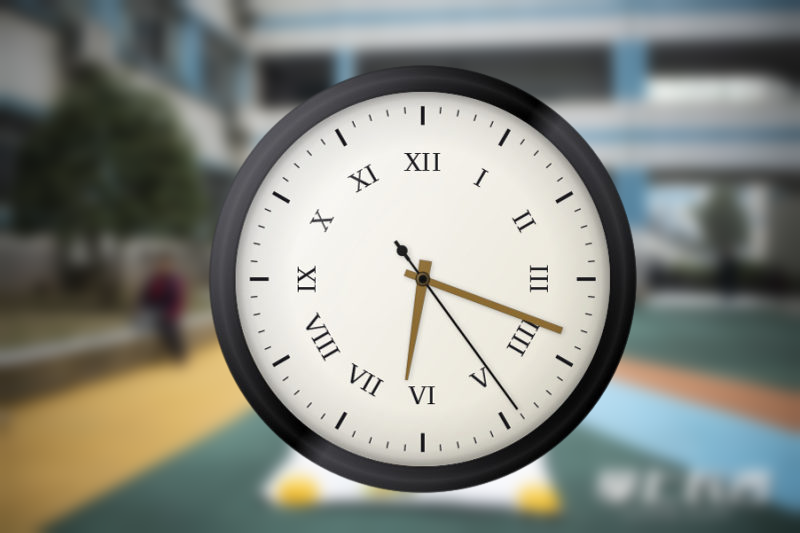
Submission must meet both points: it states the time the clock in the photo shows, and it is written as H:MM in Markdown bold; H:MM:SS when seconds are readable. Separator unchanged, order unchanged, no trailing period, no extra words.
**6:18:24**
